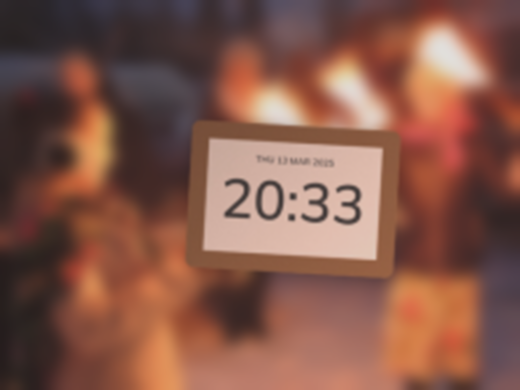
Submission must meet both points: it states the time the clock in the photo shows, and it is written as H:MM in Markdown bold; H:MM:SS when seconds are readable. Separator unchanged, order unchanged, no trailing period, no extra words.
**20:33**
